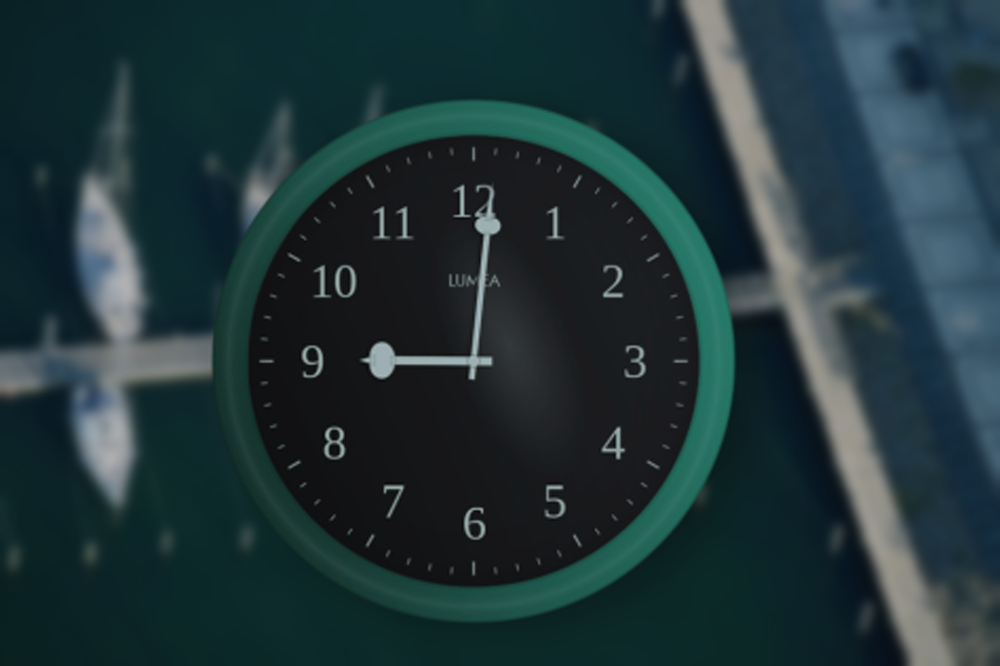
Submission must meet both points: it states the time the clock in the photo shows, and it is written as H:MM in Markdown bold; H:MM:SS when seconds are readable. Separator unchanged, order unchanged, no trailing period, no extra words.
**9:01**
